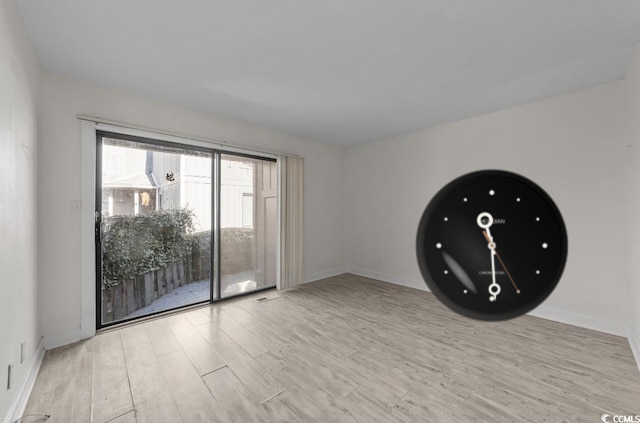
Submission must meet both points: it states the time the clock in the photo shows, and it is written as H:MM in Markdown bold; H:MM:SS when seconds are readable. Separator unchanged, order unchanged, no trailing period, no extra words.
**11:29:25**
